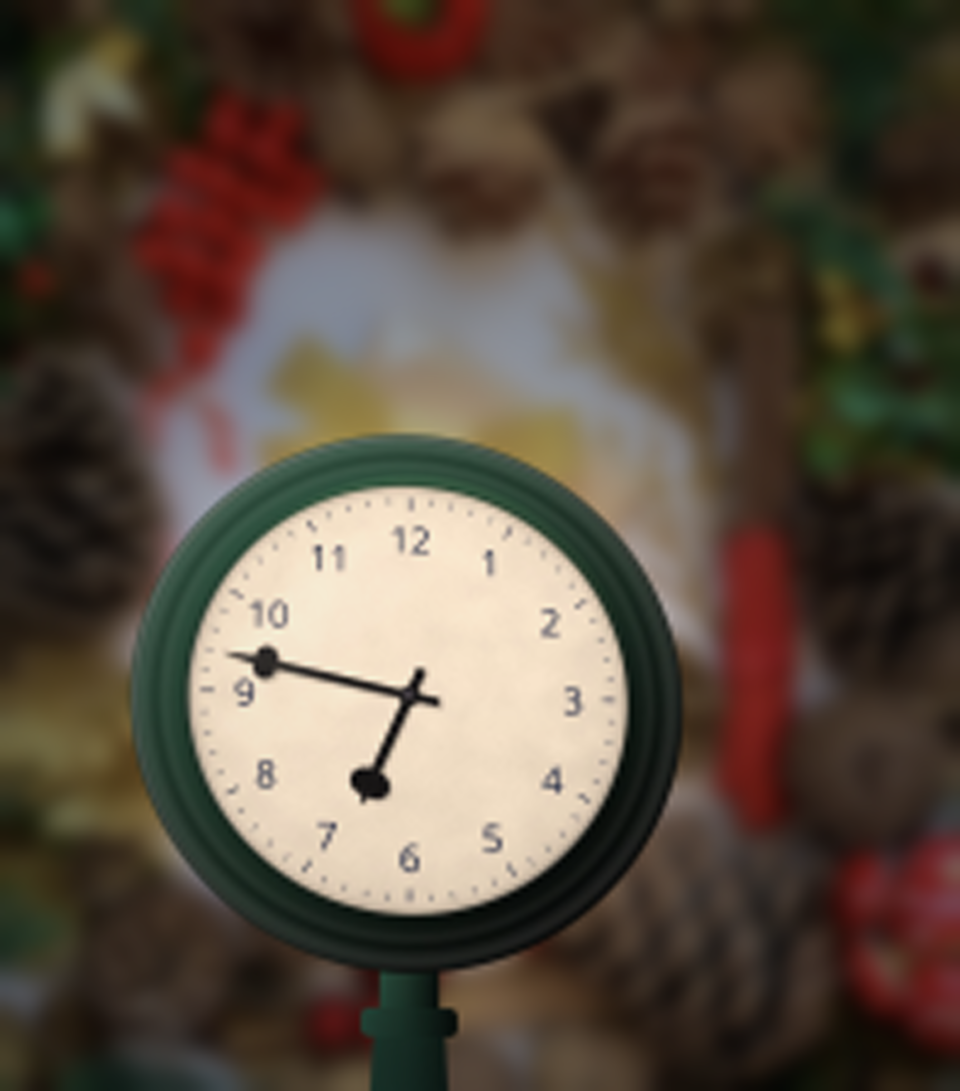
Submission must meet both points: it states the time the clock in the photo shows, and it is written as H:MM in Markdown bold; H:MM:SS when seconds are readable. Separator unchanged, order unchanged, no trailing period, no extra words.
**6:47**
